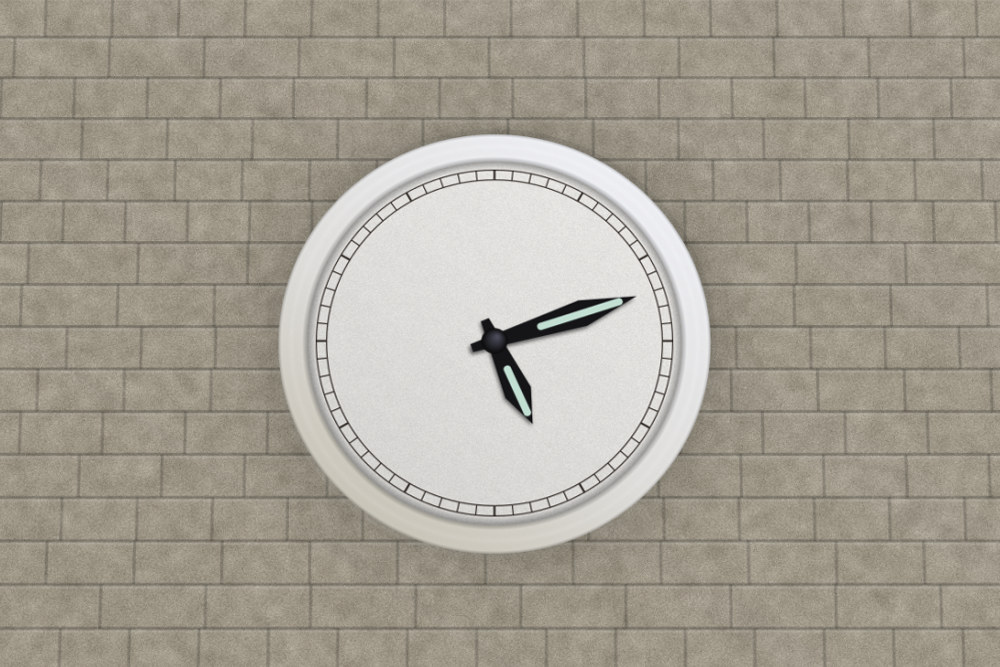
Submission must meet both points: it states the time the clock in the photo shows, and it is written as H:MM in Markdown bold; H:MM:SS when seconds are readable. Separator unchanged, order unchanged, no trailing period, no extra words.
**5:12**
